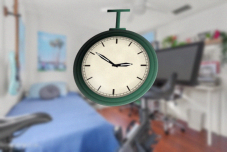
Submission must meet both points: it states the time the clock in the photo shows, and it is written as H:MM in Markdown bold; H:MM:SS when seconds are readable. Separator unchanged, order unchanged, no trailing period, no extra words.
**2:51**
